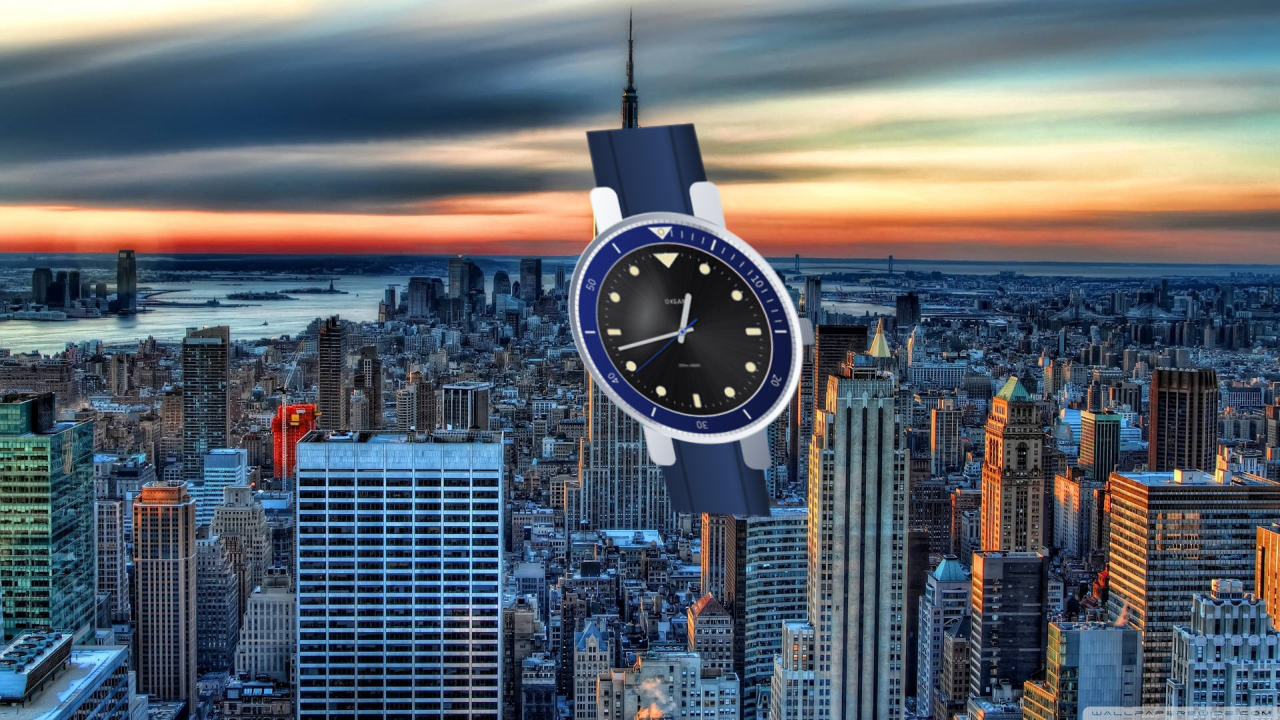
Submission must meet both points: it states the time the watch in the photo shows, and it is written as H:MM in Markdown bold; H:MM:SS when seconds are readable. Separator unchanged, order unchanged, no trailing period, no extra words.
**12:42:39**
